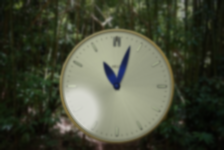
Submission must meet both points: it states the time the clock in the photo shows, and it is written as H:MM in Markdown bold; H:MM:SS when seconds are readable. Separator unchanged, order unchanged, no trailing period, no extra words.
**11:03**
